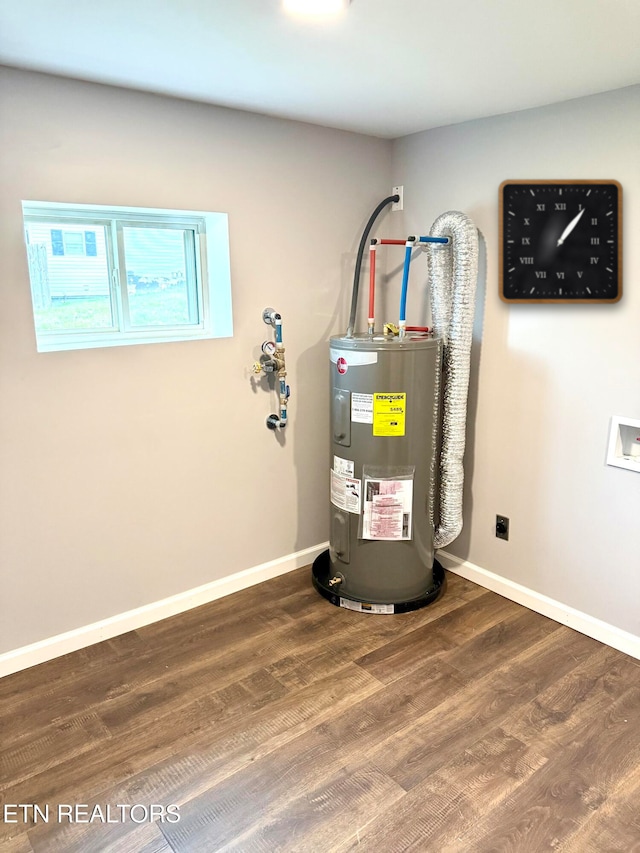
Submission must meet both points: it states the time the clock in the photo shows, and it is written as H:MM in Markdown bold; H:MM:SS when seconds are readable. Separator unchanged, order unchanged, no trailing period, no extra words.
**1:06**
